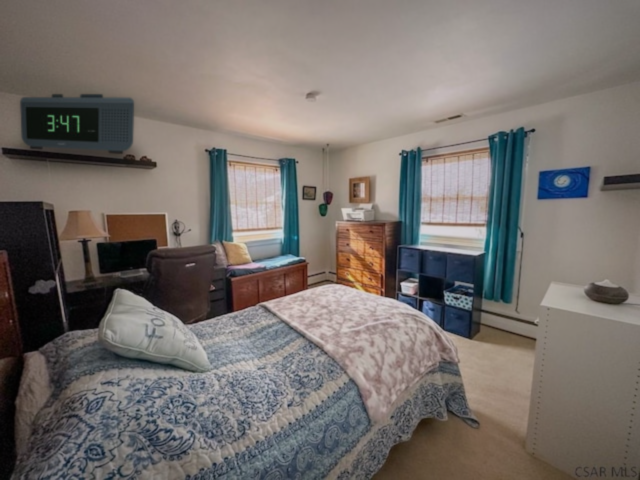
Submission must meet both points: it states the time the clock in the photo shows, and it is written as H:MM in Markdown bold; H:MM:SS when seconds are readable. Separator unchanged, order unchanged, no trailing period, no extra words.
**3:47**
